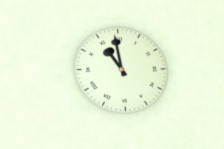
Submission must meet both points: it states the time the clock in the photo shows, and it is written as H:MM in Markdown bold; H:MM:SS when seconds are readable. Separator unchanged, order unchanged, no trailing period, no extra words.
**10:59**
